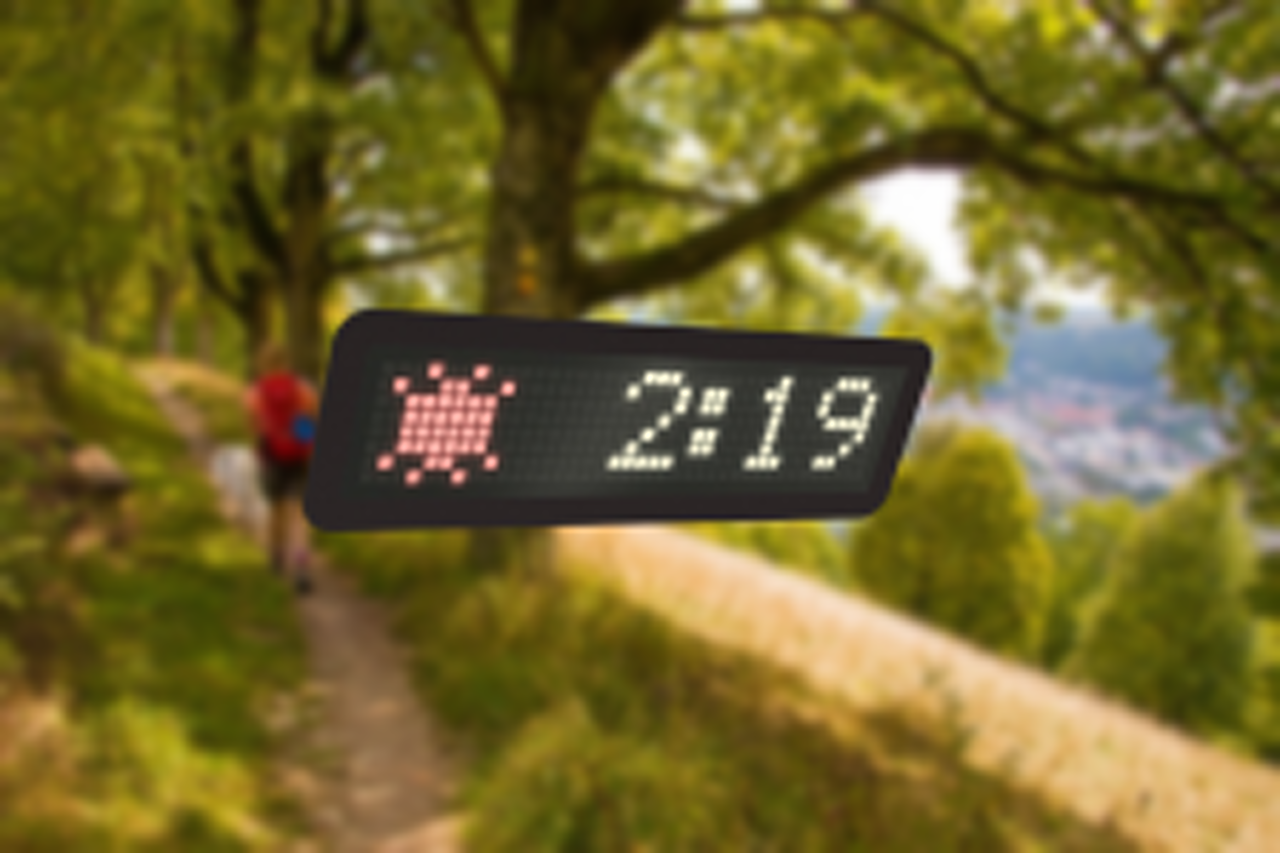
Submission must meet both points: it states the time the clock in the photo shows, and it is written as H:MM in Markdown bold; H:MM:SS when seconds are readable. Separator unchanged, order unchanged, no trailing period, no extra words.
**2:19**
